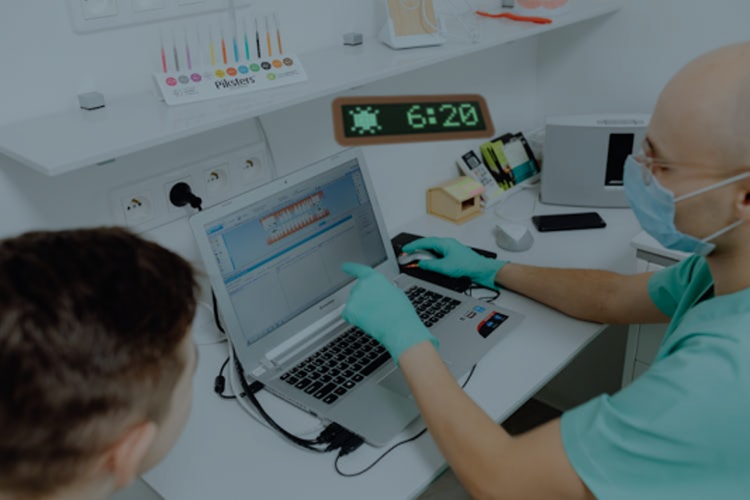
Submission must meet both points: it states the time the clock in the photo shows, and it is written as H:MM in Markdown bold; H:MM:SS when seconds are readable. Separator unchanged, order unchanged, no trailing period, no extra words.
**6:20**
